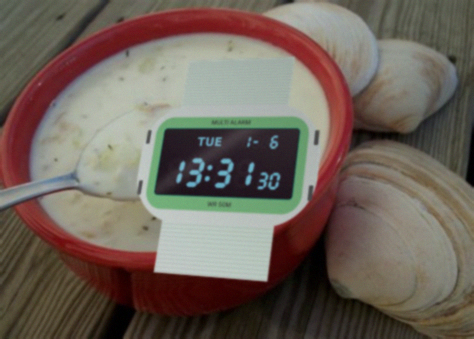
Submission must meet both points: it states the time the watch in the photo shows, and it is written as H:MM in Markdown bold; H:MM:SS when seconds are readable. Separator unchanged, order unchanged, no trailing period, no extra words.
**13:31:30**
